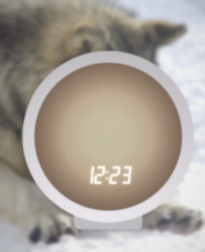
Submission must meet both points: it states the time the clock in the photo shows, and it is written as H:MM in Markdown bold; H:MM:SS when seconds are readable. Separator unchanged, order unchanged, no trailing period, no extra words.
**12:23**
